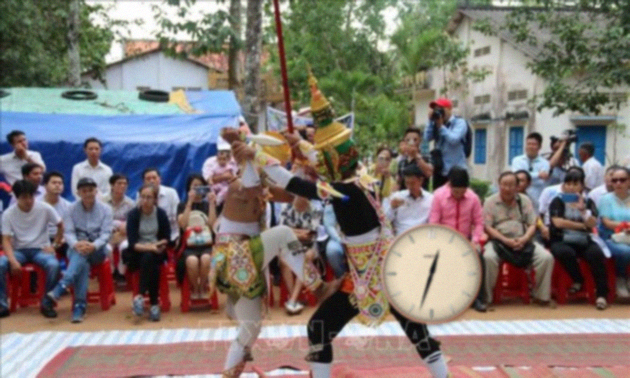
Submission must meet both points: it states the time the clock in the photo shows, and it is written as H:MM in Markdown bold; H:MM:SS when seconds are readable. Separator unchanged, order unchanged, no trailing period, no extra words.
**12:33**
